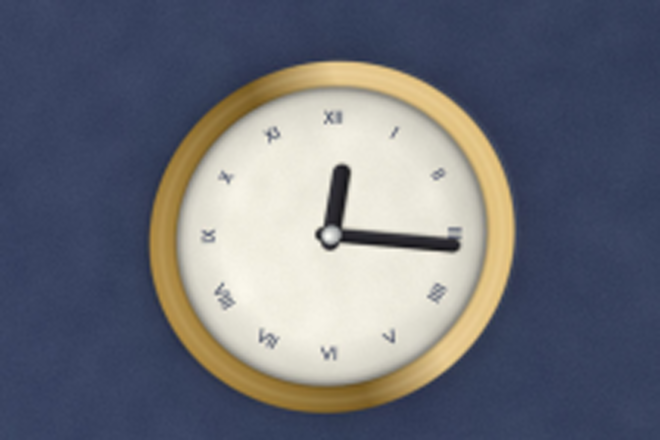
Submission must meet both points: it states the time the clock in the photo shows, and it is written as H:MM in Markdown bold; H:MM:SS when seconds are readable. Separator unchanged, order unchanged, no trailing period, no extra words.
**12:16**
